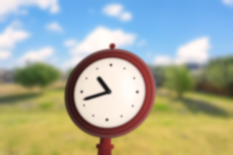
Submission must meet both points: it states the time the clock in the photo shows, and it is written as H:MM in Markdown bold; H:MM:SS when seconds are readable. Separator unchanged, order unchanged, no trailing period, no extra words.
**10:42**
